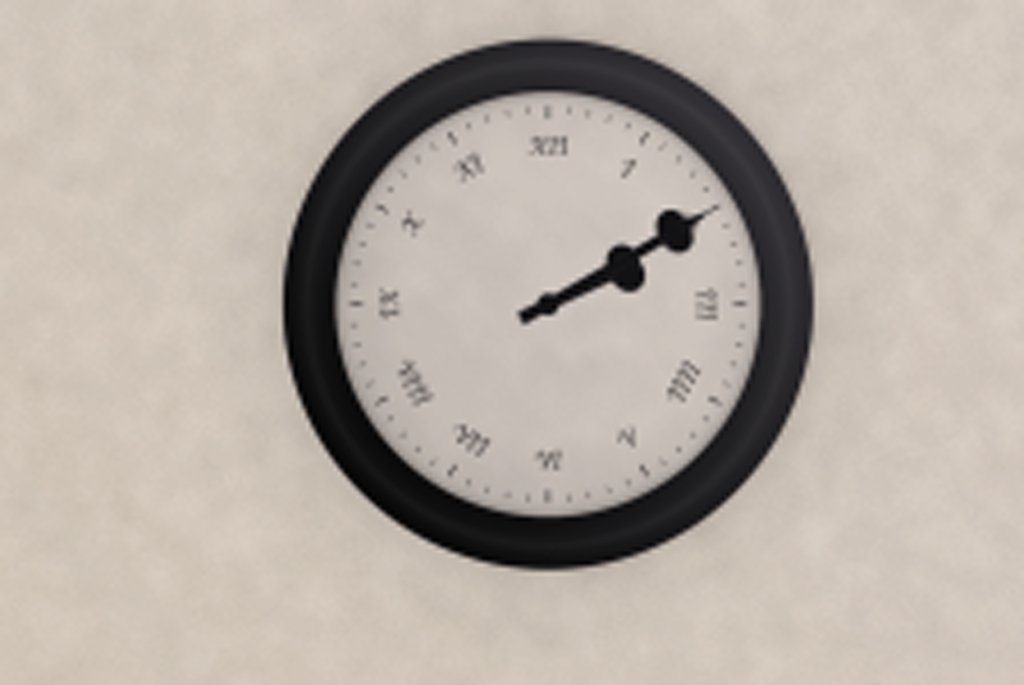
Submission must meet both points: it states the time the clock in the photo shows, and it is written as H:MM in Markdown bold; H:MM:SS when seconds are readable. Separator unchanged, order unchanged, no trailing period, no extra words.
**2:10**
